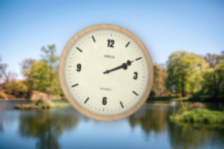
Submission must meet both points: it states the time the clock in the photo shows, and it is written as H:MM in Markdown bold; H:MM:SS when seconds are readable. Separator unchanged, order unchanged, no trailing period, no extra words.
**2:10**
